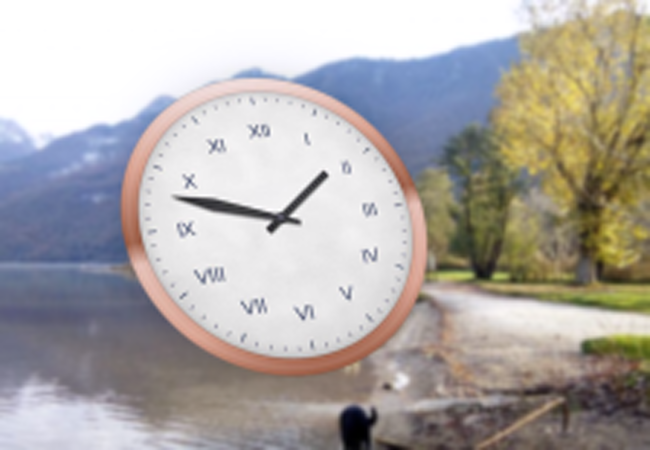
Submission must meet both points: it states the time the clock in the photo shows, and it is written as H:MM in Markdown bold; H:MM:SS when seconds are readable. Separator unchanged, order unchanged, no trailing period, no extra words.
**1:48**
